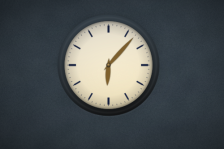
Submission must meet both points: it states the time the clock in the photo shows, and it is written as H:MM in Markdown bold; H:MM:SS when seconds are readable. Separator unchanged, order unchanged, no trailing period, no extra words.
**6:07**
